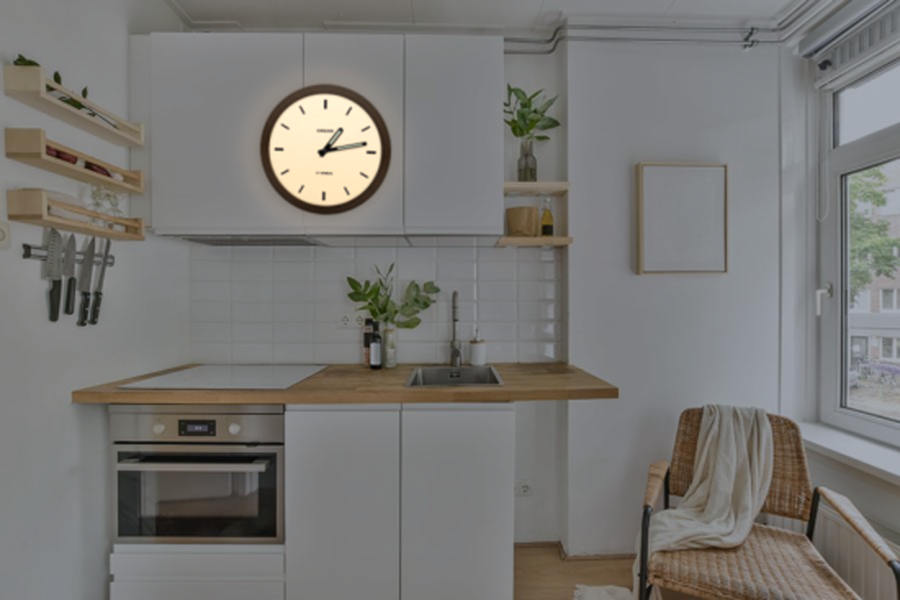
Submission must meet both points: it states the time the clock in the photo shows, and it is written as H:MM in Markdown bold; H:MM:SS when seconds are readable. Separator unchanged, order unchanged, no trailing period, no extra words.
**1:13**
